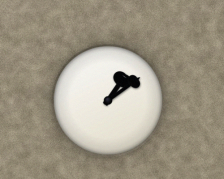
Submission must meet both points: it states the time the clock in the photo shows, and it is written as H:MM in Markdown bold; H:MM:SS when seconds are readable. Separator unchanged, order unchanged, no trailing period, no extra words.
**1:09**
